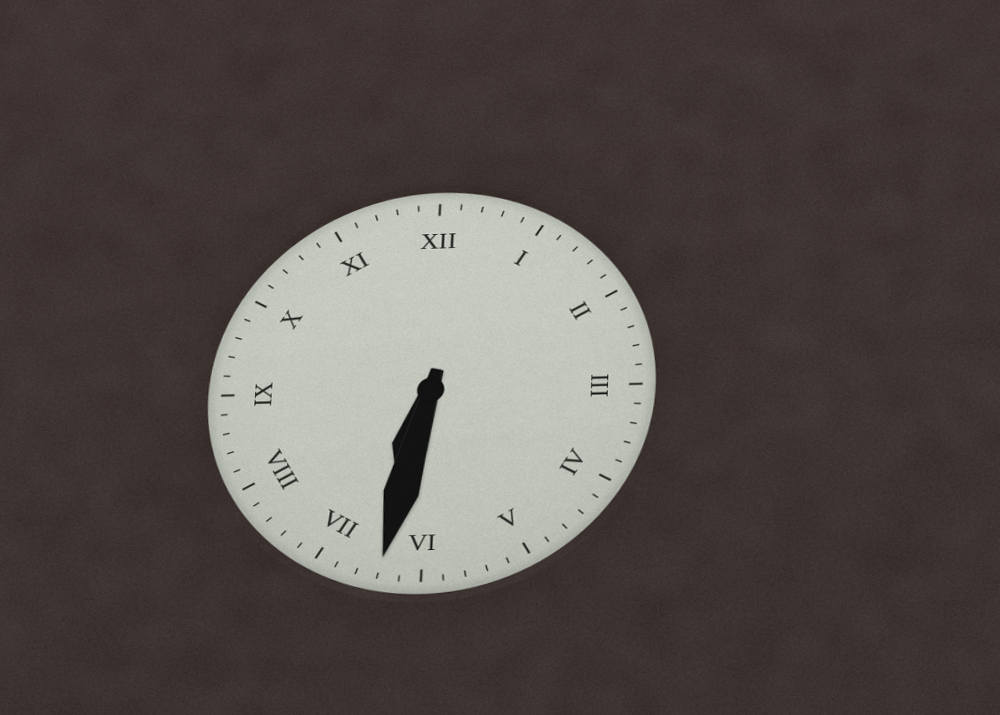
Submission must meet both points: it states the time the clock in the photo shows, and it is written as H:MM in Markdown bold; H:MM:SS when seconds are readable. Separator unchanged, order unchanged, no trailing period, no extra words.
**6:32**
